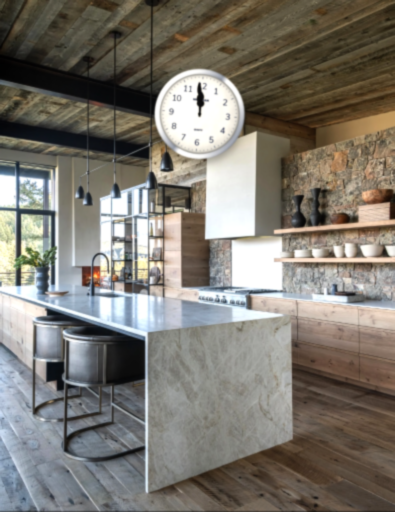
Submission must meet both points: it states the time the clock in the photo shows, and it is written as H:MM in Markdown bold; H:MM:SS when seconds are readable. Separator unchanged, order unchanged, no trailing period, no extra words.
**11:59**
